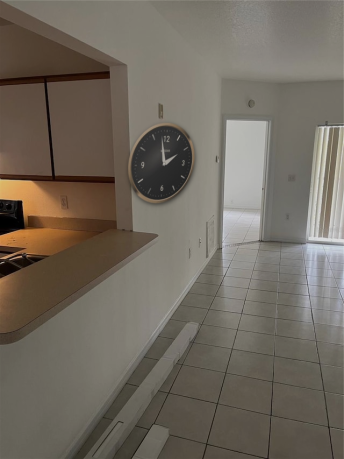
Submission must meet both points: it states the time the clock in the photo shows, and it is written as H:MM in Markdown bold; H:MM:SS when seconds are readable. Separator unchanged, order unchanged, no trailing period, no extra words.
**1:58**
